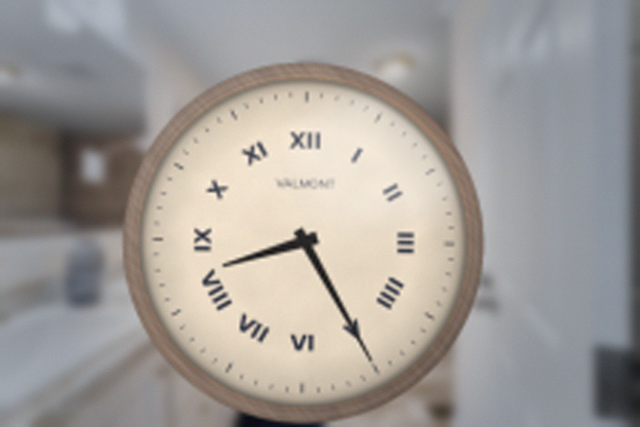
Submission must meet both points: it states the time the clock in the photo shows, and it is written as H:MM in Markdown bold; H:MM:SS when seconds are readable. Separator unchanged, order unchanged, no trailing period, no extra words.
**8:25**
